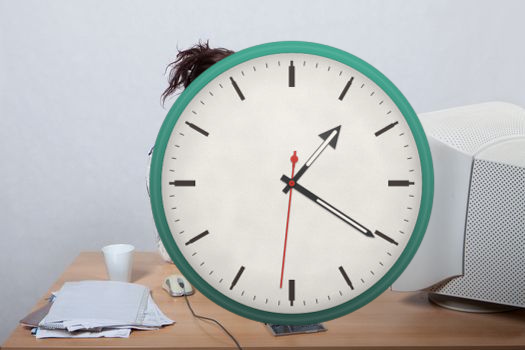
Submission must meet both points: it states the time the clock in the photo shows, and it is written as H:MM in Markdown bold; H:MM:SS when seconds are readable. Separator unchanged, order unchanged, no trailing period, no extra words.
**1:20:31**
